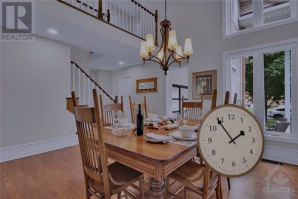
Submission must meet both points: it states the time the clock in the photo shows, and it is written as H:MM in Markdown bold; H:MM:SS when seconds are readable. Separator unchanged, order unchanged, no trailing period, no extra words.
**1:54**
